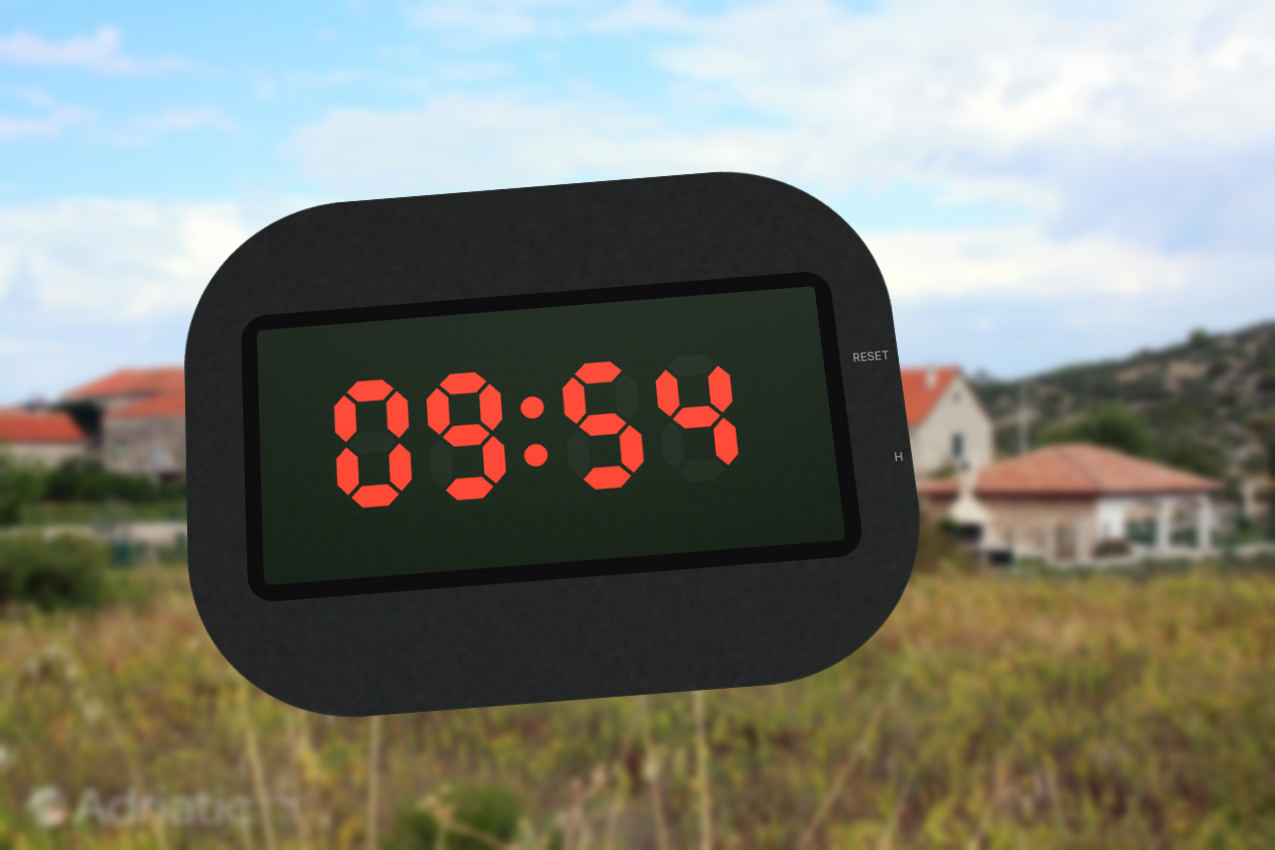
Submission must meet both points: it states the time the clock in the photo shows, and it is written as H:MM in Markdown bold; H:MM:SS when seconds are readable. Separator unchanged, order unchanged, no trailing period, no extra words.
**9:54**
